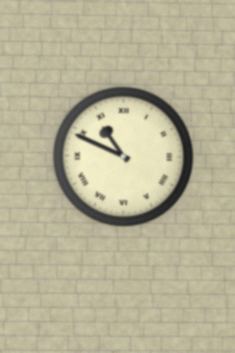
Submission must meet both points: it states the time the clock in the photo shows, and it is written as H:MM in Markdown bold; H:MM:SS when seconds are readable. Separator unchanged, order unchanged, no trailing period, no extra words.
**10:49**
